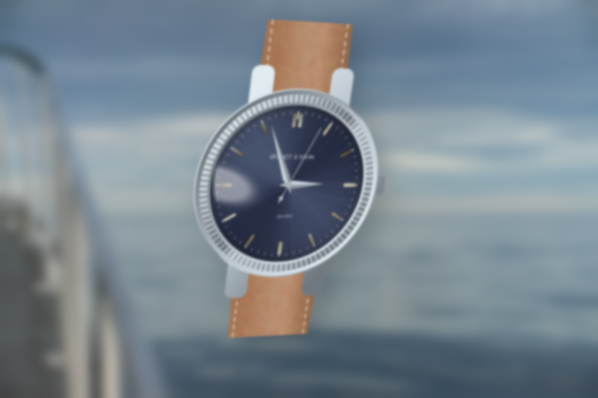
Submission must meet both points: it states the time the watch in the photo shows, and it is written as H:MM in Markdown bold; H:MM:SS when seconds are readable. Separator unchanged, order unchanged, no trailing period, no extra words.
**2:56:04**
